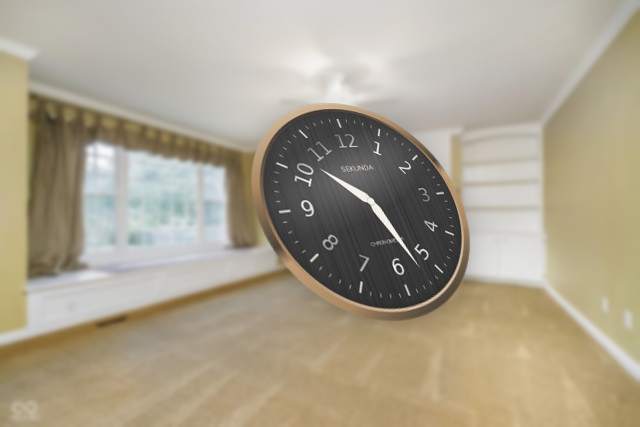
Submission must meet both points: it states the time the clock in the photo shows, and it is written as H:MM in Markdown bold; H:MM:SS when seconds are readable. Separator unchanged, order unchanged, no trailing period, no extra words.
**10:27**
